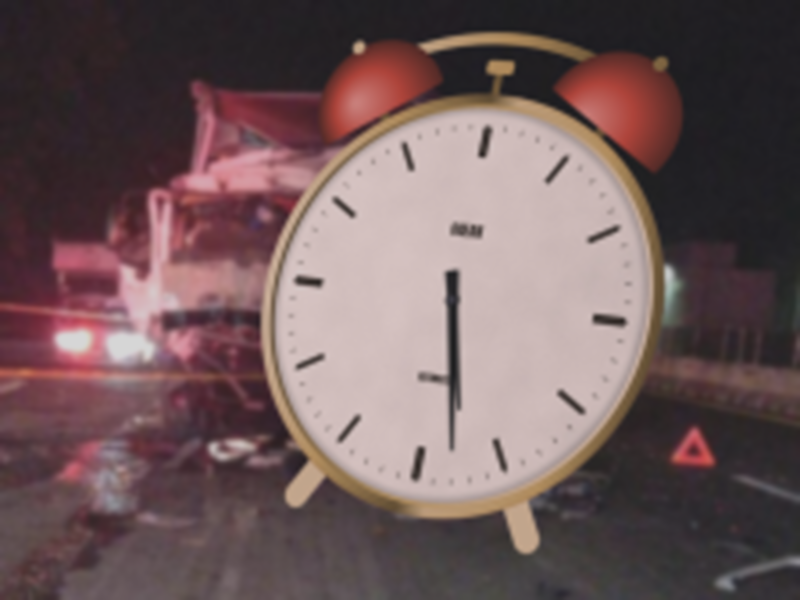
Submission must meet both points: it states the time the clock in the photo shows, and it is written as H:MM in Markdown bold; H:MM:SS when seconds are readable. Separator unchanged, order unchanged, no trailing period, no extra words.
**5:28**
